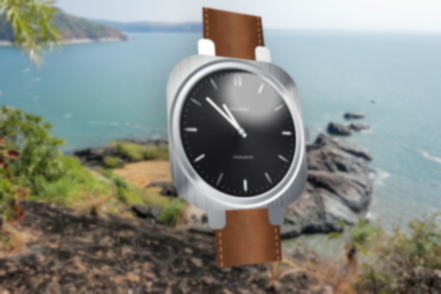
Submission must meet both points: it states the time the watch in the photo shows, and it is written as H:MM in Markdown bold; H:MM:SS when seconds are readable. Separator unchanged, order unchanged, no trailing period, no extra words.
**10:52**
